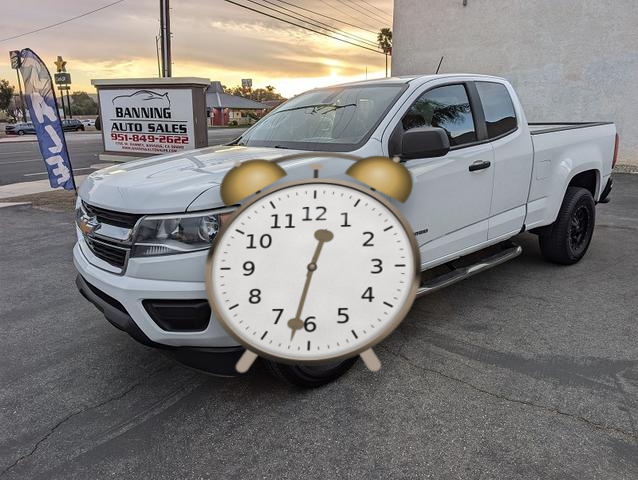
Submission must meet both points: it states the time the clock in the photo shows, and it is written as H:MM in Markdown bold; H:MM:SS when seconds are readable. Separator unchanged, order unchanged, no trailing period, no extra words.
**12:32**
